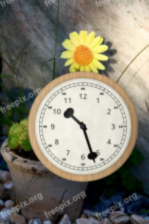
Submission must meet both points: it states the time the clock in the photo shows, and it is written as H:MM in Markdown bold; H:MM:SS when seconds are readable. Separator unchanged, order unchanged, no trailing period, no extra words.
**10:27**
